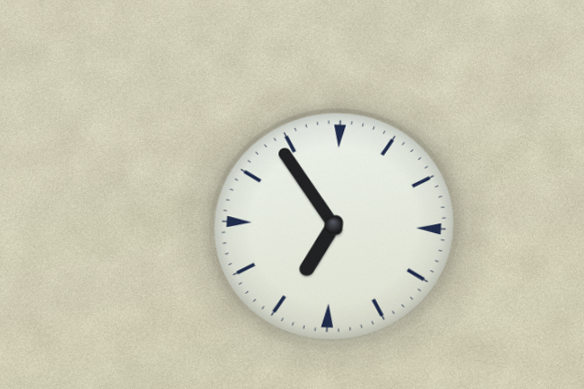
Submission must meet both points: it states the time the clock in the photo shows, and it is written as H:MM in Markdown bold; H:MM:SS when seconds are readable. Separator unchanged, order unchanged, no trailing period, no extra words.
**6:54**
